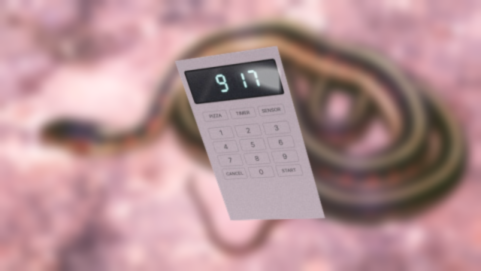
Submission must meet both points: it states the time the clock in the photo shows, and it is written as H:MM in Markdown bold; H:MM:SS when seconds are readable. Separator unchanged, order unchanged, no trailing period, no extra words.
**9:17**
